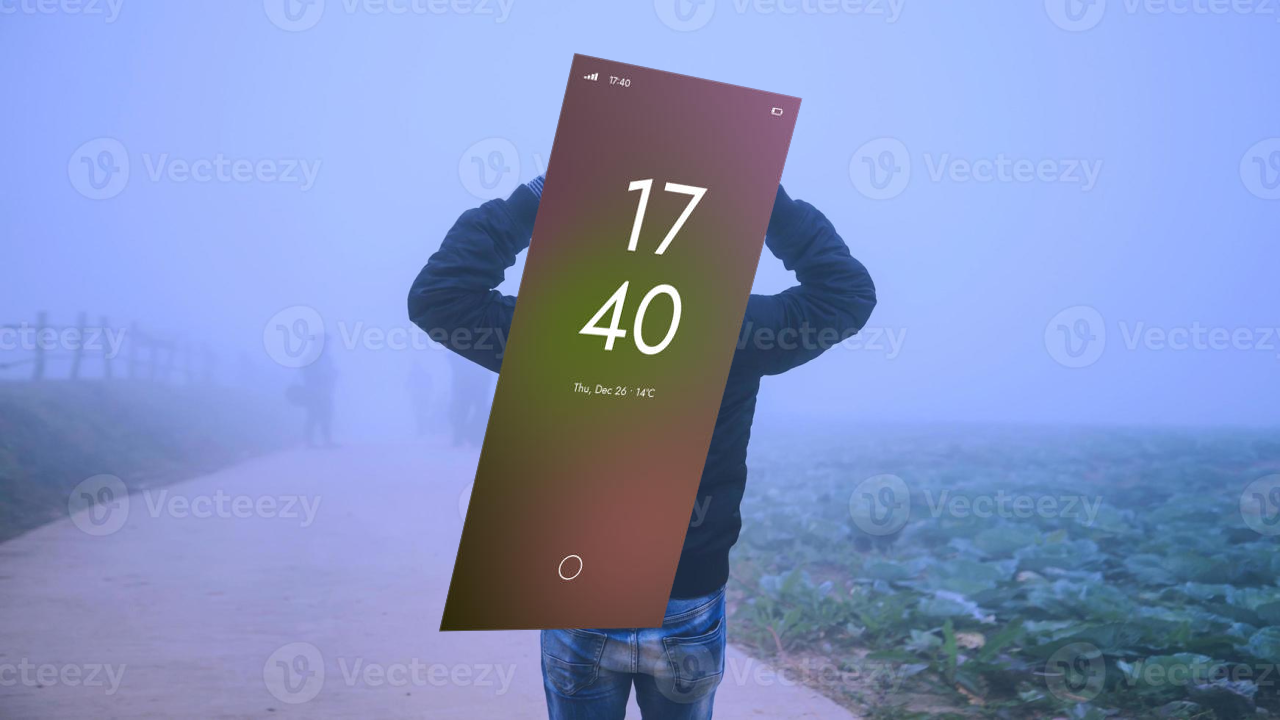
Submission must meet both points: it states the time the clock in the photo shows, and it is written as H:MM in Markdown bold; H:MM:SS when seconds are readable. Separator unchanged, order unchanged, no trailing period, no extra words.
**17:40**
